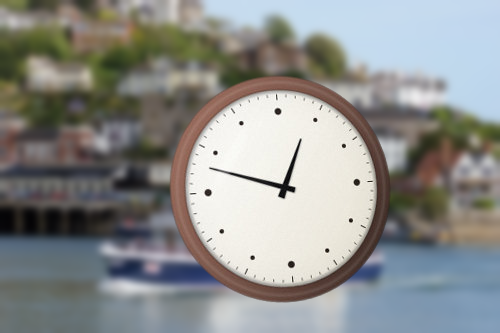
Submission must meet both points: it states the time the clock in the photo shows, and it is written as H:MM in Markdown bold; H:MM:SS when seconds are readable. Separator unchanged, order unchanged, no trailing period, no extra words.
**12:48**
